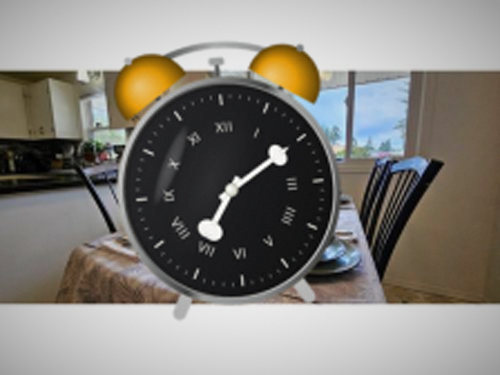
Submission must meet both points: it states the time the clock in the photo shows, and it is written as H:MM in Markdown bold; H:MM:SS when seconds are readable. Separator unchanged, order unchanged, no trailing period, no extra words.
**7:10**
